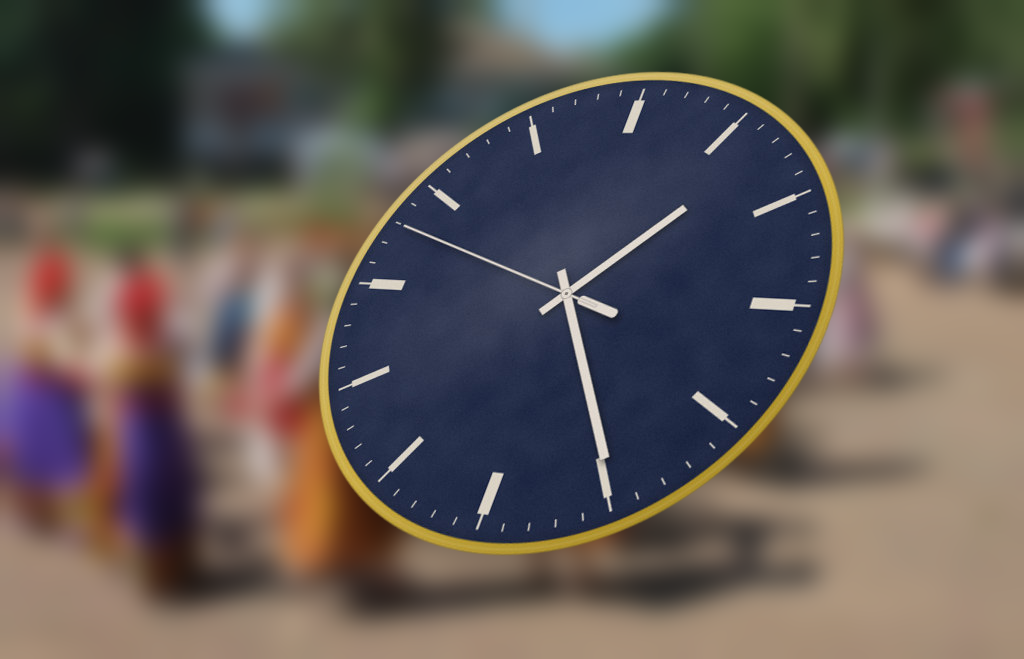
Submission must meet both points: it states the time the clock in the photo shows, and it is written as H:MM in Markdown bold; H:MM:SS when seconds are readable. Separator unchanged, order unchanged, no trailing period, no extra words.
**1:24:48**
